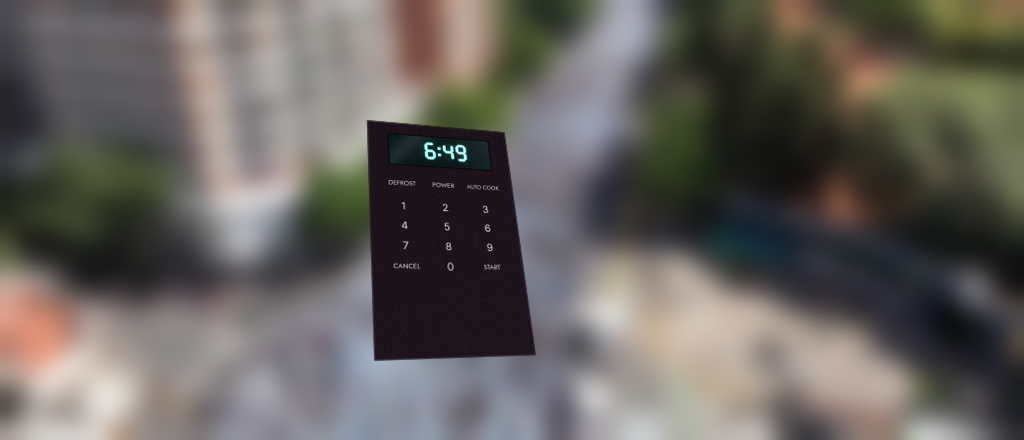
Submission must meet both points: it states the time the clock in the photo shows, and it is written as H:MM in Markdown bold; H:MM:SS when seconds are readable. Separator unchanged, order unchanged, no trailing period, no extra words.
**6:49**
